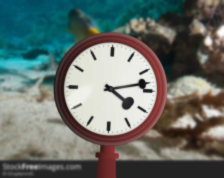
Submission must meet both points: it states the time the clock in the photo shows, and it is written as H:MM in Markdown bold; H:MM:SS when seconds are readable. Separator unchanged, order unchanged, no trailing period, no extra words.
**4:13**
